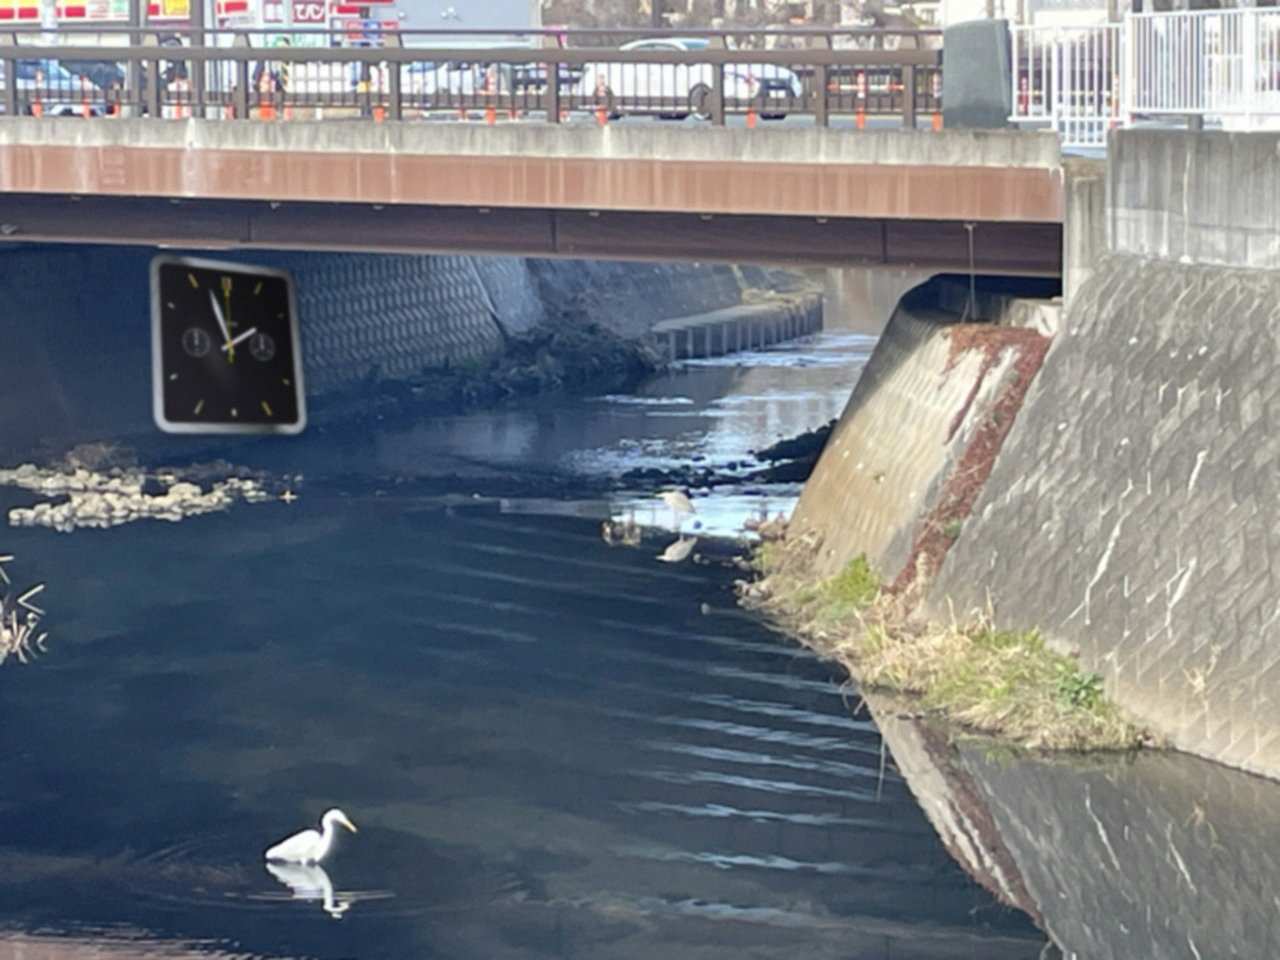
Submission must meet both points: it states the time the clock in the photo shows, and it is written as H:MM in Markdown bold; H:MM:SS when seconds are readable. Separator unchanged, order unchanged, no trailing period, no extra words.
**1:57**
